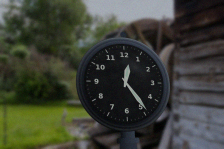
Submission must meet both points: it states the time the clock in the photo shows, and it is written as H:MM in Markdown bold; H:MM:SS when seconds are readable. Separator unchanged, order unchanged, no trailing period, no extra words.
**12:24**
